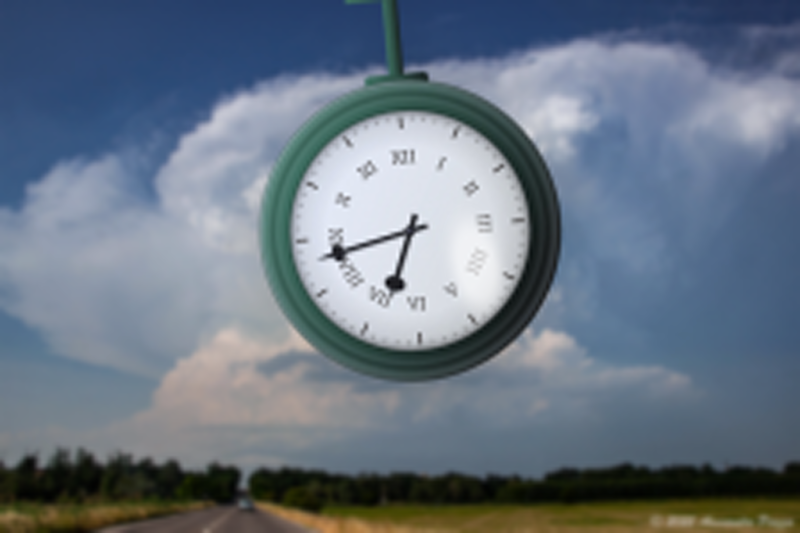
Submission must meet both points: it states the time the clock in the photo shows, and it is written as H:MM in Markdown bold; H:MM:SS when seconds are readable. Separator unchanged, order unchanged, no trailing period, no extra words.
**6:43**
